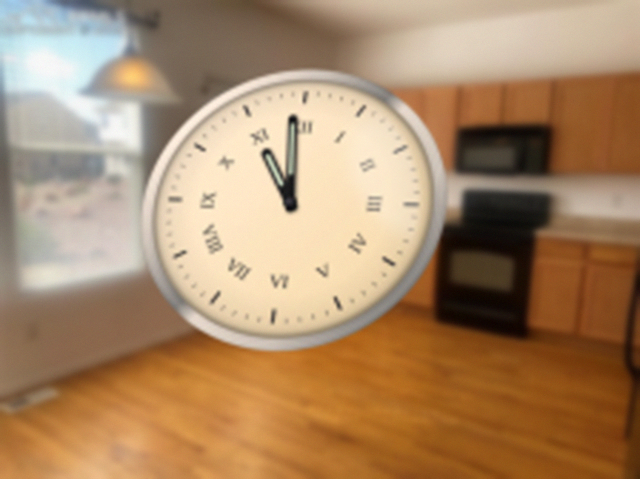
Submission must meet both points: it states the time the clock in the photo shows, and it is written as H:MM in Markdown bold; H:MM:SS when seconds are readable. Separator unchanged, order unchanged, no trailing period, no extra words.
**10:59**
